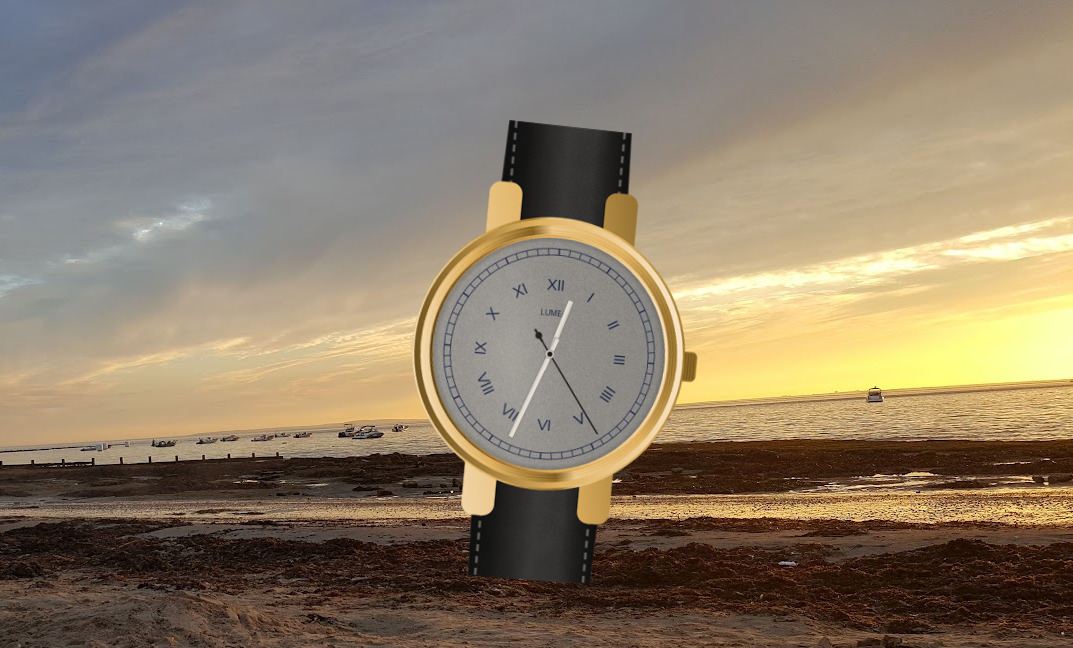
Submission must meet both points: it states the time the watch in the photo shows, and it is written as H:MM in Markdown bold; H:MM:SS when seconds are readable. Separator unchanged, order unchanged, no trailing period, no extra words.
**12:33:24**
